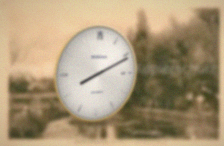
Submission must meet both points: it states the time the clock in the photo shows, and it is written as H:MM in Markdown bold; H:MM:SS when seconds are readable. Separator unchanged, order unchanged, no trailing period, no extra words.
**8:11**
